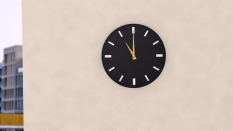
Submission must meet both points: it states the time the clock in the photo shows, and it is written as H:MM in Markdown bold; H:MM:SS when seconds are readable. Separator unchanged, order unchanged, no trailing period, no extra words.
**11:00**
